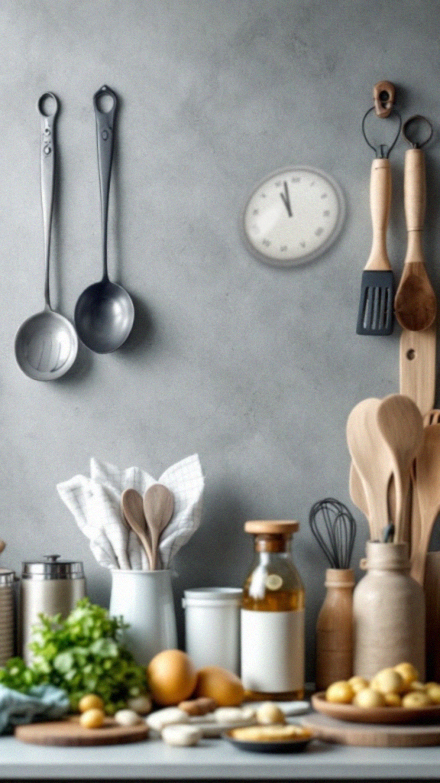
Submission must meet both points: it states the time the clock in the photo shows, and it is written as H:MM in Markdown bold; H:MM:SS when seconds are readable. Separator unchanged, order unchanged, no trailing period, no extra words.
**10:57**
